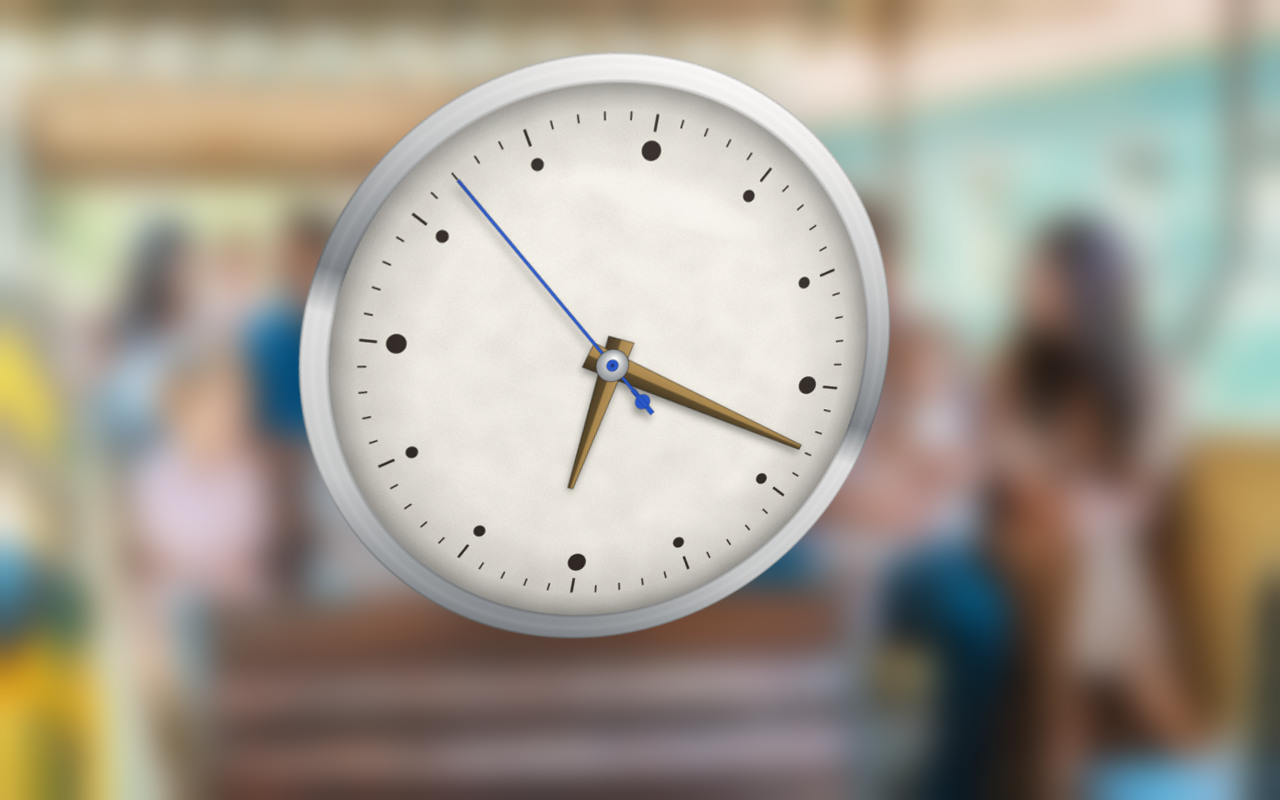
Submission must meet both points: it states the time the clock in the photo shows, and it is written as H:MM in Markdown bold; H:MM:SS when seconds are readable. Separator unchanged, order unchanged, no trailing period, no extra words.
**6:17:52**
